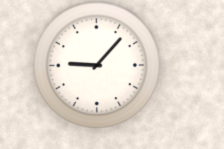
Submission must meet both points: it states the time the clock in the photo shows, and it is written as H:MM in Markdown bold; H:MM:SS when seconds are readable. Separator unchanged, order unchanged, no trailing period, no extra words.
**9:07**
